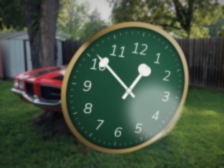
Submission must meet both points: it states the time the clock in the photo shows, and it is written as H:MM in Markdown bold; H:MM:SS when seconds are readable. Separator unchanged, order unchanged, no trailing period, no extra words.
**12:51**
